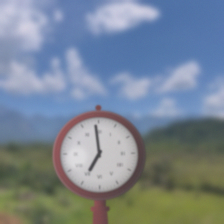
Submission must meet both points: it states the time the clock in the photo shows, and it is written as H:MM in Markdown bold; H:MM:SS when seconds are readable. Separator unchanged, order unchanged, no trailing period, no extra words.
**6:59**
